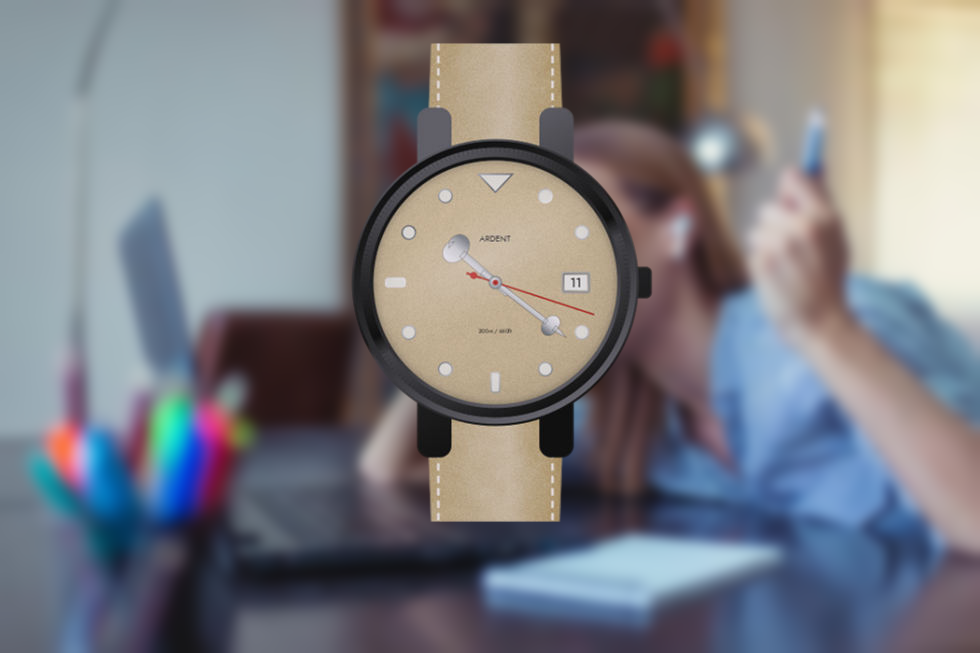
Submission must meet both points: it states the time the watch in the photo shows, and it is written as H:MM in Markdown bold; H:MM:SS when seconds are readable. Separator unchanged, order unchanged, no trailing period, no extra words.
**10:21:18**
